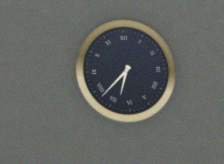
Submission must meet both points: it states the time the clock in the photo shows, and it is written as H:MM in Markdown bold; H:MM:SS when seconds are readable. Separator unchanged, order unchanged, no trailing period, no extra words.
**6:38**
